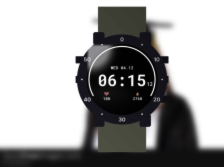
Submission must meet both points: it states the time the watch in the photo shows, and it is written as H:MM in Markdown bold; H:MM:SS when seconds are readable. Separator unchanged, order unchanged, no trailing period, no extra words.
**6:15**
